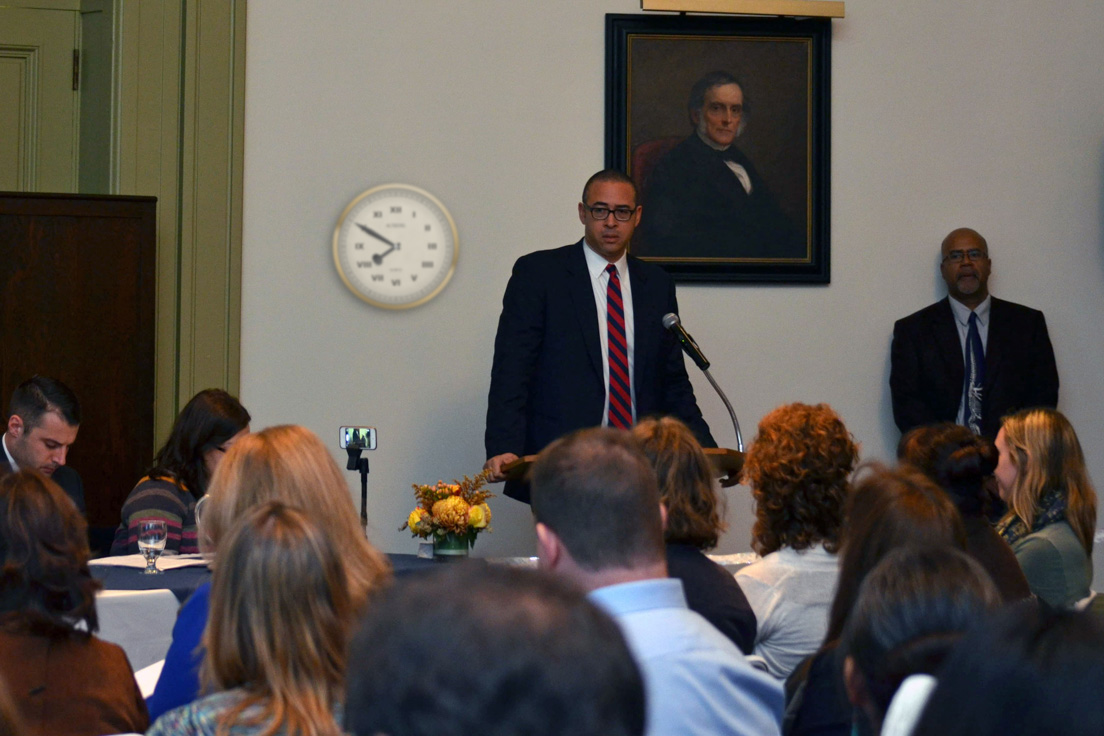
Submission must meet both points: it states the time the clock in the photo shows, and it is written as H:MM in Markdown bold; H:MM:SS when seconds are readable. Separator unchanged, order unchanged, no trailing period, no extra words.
**7:50**
